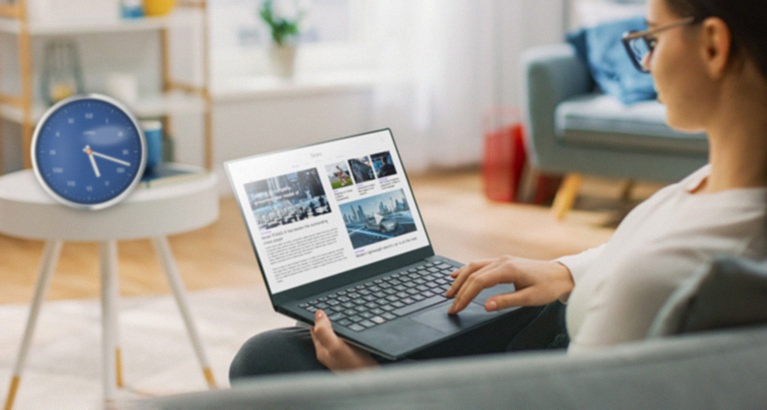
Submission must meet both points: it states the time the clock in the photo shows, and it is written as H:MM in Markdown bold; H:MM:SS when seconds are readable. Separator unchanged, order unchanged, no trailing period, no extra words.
**5:18**
